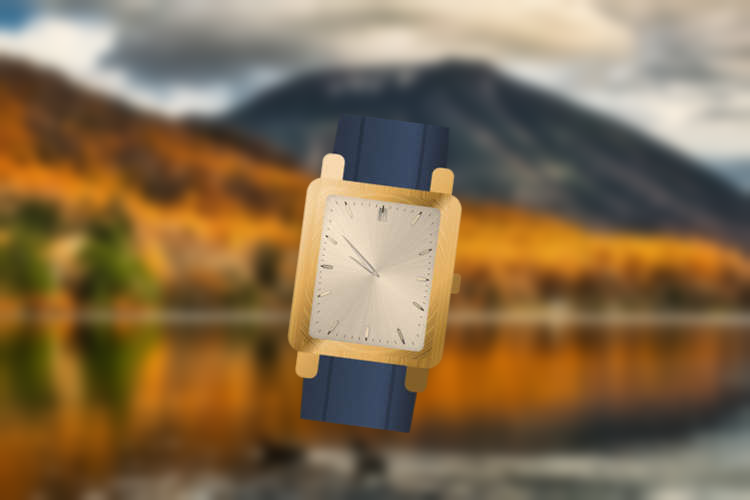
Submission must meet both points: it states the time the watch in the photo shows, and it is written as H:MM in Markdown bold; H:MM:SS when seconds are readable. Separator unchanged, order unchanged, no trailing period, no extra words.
**9:52**
